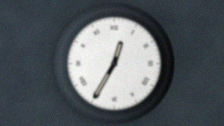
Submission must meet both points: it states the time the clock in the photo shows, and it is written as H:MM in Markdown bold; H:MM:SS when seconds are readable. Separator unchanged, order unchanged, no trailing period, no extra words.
**12:35**
